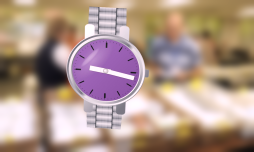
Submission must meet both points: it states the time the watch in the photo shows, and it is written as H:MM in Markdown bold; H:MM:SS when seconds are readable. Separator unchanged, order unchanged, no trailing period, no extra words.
**9:17**
